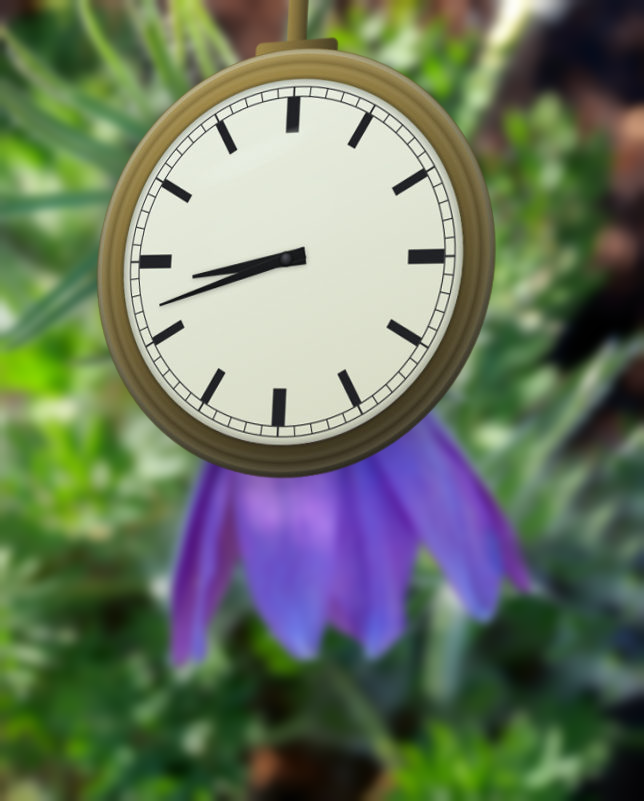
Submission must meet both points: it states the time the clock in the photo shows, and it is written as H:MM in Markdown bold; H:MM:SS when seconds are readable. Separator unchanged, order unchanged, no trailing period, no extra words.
**8:42**
